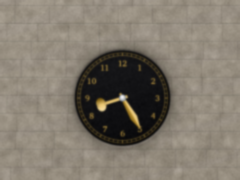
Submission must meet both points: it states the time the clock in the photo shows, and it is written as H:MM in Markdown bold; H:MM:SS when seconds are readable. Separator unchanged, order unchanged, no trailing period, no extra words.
**8:25**
